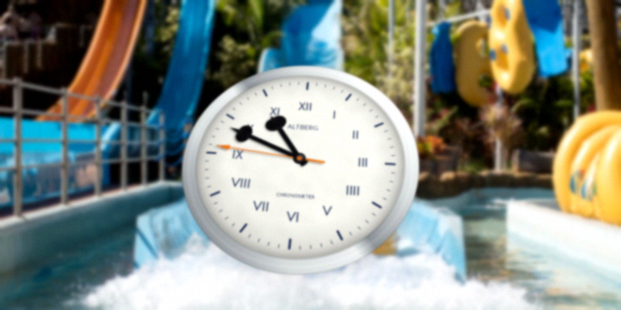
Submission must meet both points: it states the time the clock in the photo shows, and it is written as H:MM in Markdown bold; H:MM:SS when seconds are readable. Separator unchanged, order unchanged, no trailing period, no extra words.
**10:48:46**
